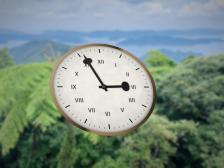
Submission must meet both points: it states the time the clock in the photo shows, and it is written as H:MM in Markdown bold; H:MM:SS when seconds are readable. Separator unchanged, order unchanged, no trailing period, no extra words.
**2:56**
